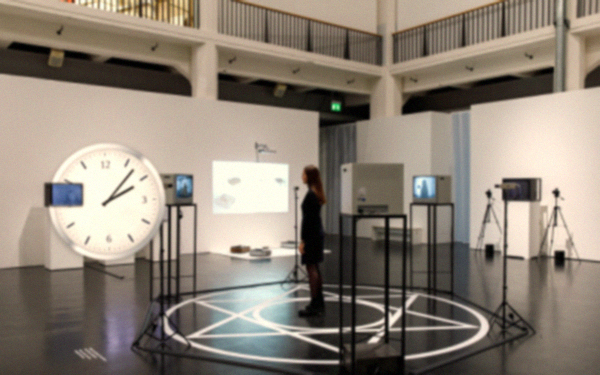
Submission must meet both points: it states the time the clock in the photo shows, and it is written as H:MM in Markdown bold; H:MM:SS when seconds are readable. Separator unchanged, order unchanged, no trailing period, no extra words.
**2:07**
